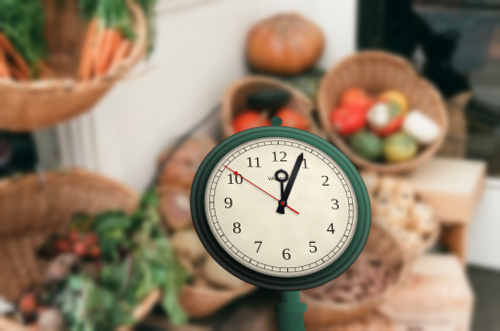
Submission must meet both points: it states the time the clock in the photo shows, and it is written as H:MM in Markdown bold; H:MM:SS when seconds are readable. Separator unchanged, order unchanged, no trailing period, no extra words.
**12:03:51**
